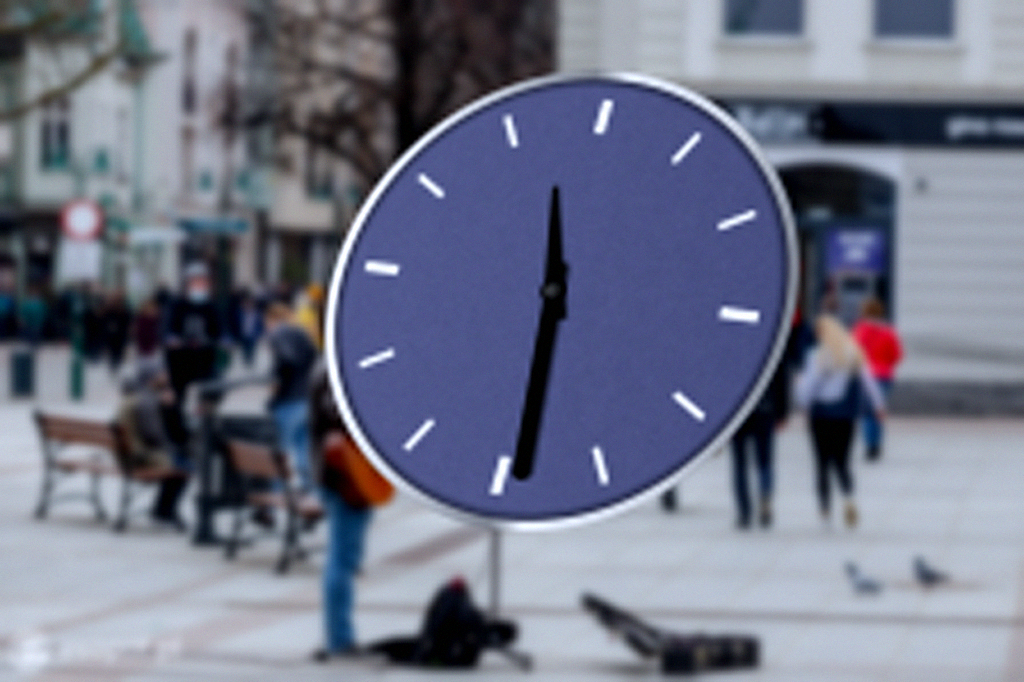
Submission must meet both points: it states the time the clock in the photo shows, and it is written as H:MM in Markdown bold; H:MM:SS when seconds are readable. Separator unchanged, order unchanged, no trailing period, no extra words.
**11:29**
